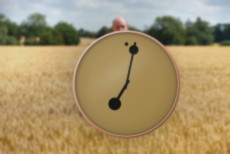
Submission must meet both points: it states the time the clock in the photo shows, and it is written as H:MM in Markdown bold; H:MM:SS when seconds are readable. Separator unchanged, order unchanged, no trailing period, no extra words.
**7:02**
